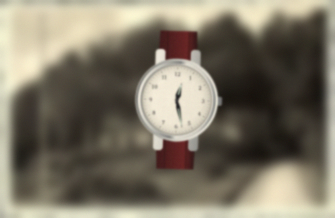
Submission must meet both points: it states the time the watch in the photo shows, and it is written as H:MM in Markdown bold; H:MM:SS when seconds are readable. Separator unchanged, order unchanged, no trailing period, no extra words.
**12:28**
